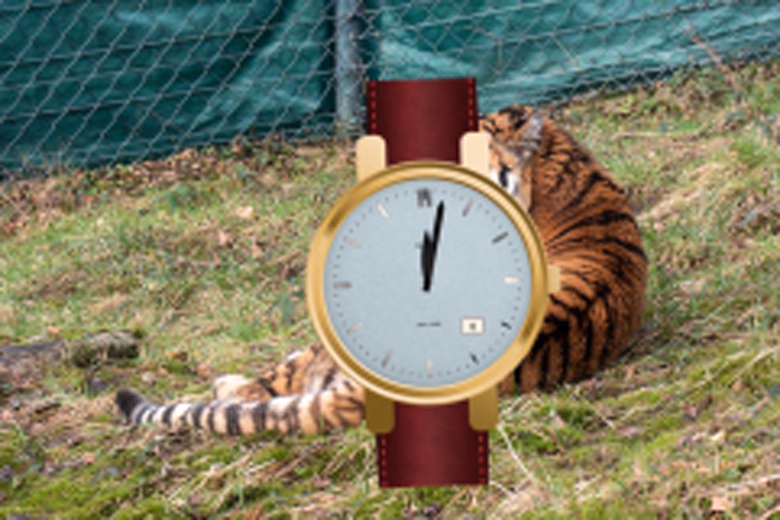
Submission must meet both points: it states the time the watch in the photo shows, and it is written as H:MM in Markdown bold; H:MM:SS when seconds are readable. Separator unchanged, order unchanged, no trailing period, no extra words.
**12:02**
